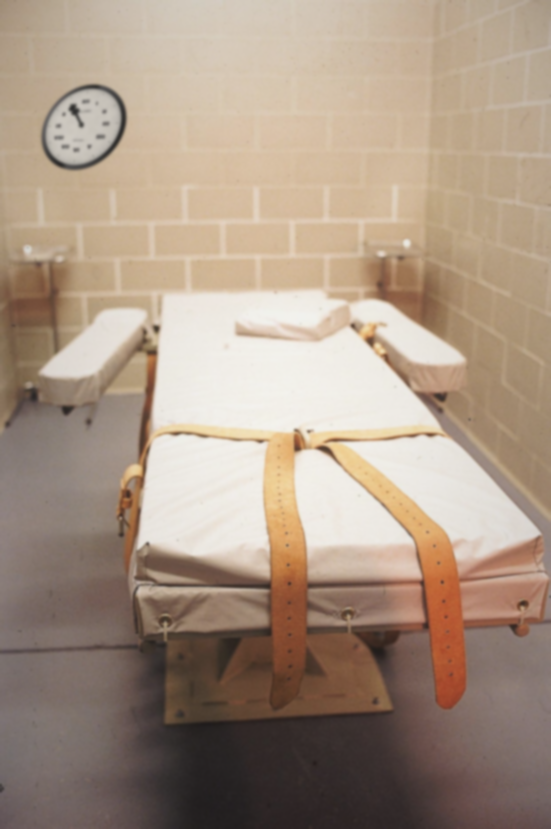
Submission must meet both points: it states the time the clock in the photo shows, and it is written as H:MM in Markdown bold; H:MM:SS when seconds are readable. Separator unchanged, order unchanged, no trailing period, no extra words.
**10:54**
